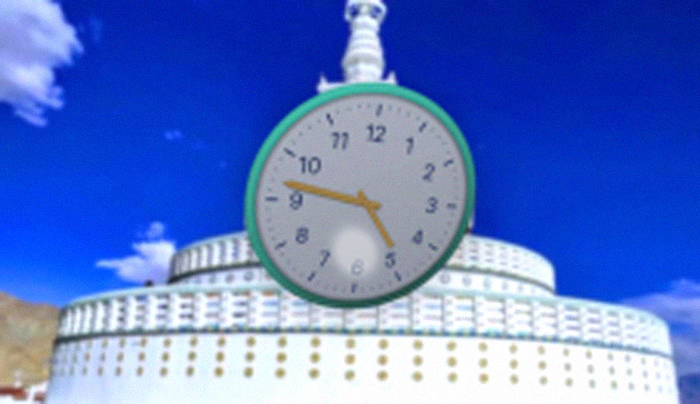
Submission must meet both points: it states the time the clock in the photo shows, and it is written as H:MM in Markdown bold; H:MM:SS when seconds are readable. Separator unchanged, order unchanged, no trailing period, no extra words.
**4:47**
